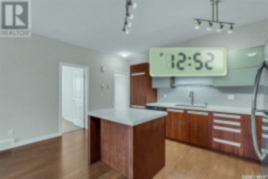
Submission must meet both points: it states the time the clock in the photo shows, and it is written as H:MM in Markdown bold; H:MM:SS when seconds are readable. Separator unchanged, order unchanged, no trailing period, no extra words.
**12:52**
